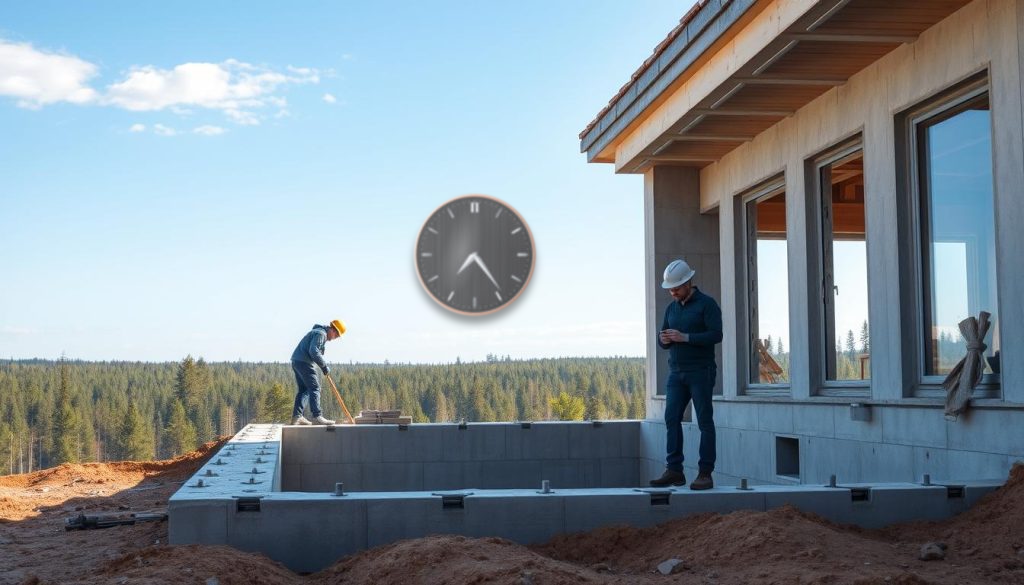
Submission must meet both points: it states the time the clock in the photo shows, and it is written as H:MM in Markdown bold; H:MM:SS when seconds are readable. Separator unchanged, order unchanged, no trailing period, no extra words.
**7:24**
